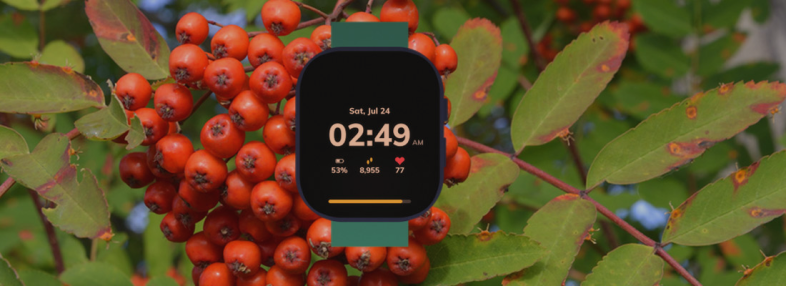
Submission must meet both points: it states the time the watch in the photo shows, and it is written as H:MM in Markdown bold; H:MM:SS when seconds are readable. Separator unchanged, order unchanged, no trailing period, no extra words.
**2:49**
